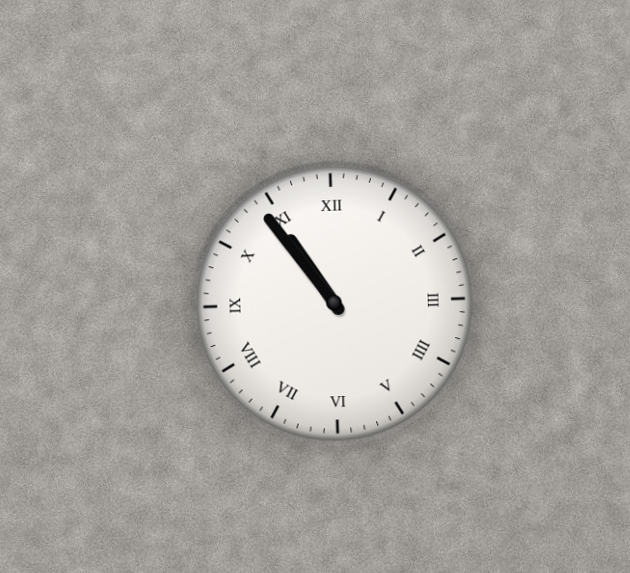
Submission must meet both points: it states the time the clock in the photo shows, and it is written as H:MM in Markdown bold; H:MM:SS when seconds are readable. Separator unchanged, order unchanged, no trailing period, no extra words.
**10:54**
